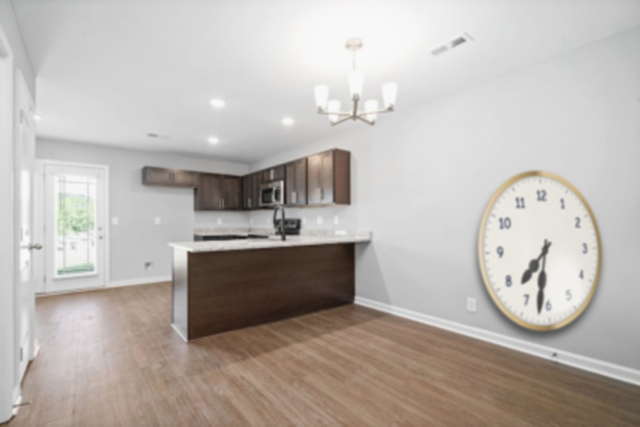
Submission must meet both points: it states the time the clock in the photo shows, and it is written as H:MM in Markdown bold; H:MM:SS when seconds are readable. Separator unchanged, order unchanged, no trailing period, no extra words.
**7:32**
